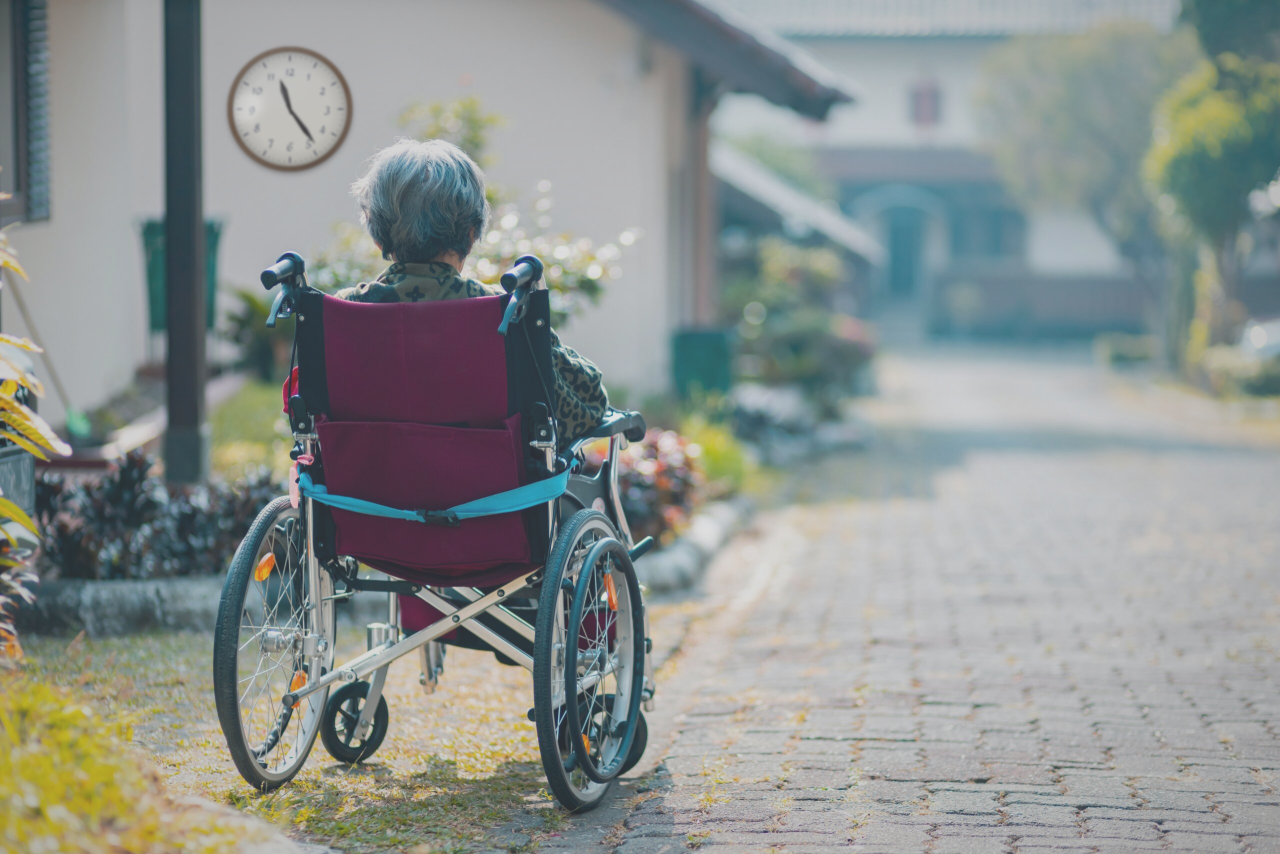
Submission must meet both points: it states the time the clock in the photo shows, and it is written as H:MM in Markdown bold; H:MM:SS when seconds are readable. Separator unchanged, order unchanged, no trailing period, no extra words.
**11:24**
